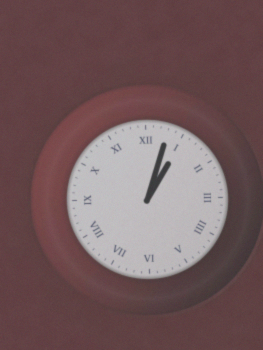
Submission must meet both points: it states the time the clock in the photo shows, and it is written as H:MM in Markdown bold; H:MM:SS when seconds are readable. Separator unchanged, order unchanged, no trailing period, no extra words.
**1:03**
